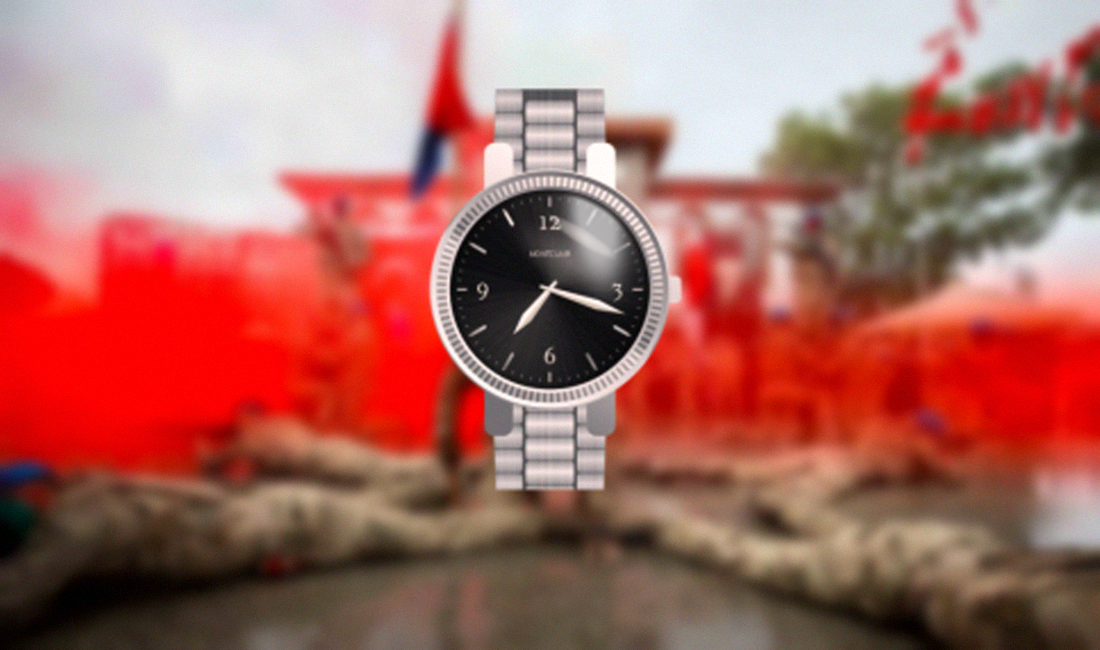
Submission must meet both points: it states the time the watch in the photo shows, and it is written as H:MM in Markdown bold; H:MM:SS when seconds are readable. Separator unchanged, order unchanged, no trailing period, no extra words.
**7:18**
